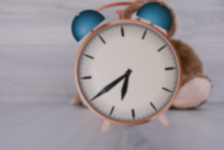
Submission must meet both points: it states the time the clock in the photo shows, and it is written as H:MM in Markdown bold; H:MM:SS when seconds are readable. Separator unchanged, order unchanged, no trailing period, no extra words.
**6:40**
